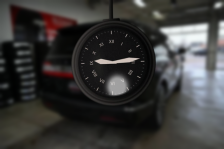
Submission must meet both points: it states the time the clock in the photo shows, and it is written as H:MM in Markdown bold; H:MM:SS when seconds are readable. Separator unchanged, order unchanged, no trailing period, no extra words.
**9:14**
